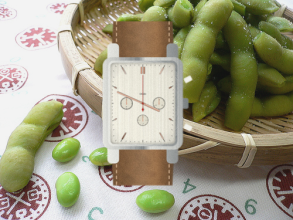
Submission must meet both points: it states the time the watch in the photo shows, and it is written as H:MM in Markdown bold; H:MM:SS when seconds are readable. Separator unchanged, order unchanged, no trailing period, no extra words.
**3:49**
